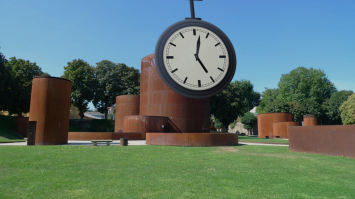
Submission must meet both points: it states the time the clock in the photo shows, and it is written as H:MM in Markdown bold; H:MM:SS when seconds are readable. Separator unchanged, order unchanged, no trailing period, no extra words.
**5:02**
